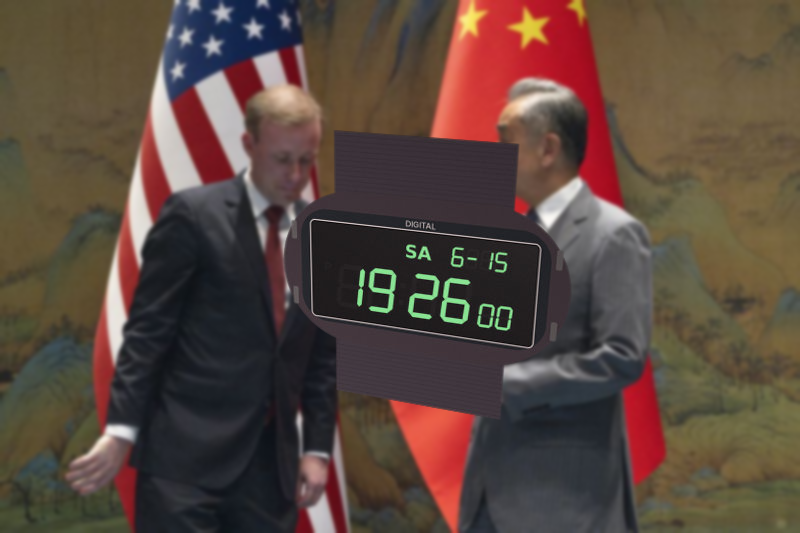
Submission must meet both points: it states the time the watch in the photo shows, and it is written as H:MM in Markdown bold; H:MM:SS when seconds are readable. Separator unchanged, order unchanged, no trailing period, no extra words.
**19:26:00**
